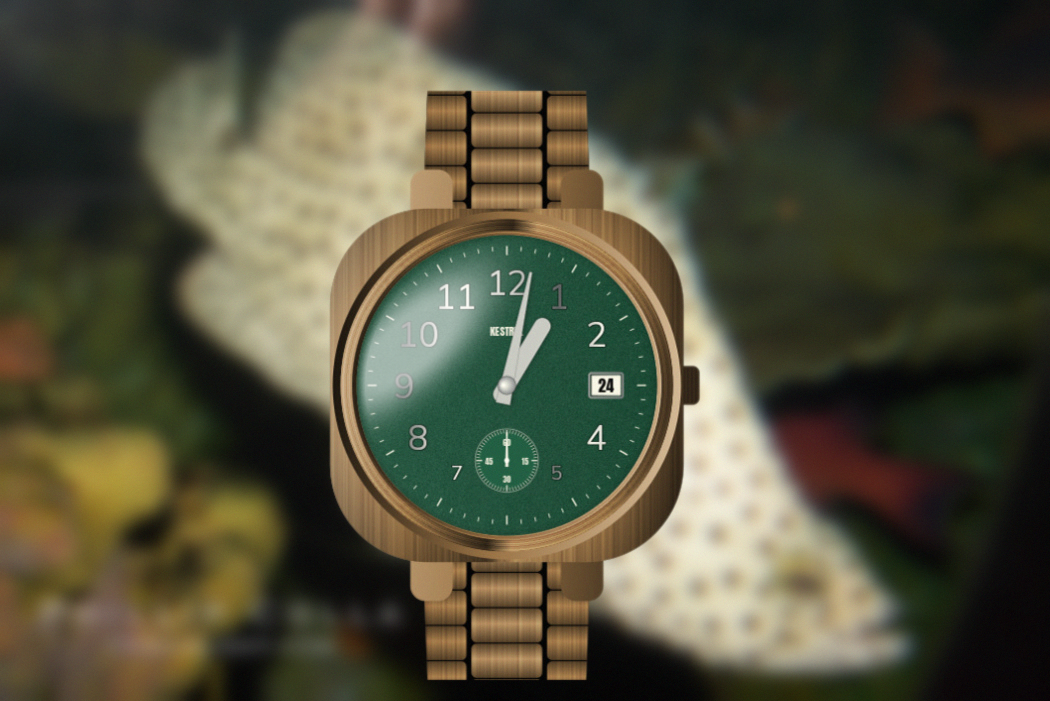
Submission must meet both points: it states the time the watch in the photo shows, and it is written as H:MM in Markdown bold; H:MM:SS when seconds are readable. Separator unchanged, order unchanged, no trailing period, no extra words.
**1:02**
